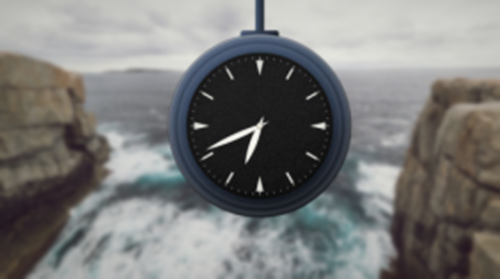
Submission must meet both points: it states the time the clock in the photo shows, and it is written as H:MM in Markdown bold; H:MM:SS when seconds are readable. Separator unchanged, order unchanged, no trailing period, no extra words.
**6:41**
